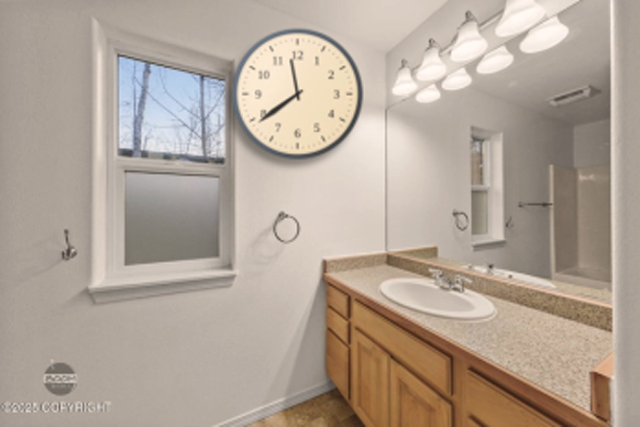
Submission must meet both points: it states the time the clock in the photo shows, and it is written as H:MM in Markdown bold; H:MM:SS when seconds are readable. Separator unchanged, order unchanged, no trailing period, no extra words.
**11:39**
